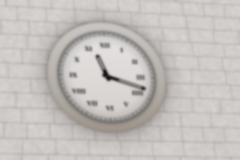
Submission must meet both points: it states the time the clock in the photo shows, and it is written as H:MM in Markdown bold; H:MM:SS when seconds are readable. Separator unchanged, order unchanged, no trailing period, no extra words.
**11:18**
